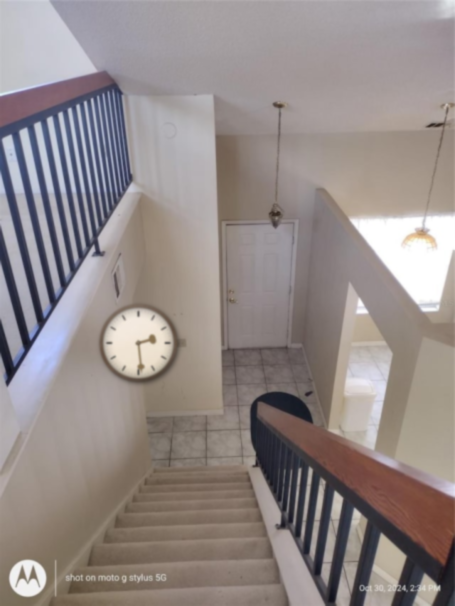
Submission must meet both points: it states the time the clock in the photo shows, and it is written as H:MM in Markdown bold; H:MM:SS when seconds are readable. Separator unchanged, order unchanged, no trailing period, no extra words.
**2:29**
